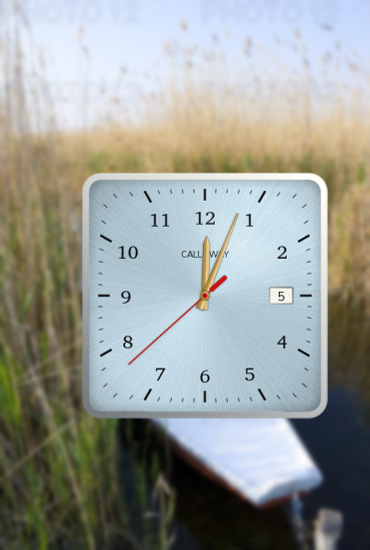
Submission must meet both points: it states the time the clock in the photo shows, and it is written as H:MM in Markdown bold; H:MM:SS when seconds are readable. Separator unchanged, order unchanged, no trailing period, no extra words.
**12:03:38**
